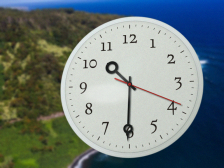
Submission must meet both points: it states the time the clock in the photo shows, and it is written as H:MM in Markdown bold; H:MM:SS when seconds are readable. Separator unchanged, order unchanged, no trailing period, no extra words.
**10:30:19**
